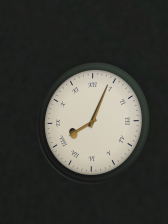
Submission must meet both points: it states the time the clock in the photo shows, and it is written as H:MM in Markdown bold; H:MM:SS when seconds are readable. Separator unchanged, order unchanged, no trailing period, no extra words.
**8:04**
